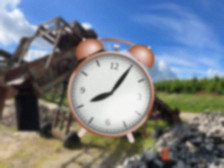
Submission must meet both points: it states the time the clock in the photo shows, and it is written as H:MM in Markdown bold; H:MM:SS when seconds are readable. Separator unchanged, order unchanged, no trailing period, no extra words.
**8:05**
